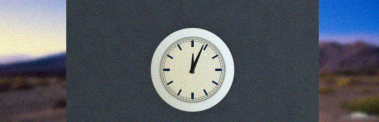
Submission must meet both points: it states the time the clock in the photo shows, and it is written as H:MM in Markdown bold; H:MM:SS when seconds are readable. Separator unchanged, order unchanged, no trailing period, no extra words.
**12:04**
